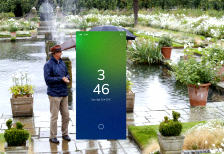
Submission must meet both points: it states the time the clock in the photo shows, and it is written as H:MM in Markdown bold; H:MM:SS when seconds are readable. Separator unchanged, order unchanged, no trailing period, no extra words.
**3:46**
